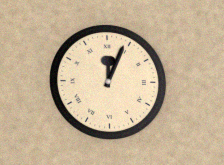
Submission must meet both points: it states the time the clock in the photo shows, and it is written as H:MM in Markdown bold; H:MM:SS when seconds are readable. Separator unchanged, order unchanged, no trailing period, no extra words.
**12:04**
